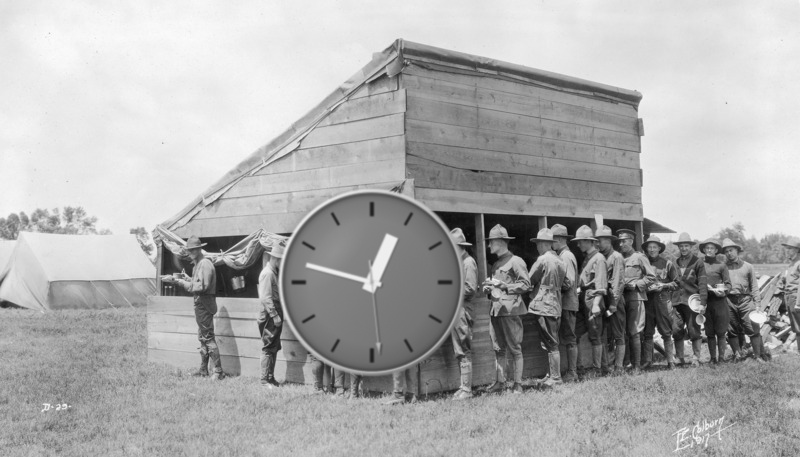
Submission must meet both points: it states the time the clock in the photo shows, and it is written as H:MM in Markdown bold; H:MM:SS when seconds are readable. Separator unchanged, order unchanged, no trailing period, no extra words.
**12:47:29**
